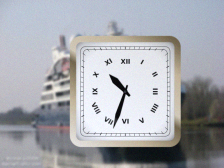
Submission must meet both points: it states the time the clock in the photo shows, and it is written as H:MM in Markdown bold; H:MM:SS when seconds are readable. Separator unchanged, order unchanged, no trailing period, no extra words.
**10:33**
